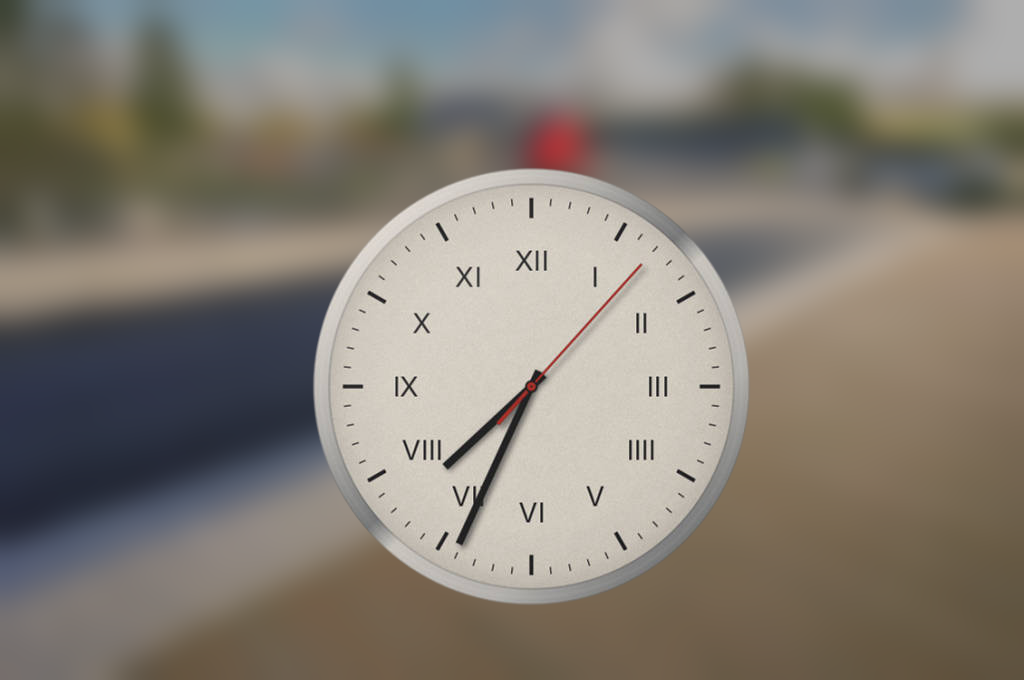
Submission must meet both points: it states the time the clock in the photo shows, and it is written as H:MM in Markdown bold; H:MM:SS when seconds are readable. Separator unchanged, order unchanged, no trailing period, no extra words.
**7:34:07**
